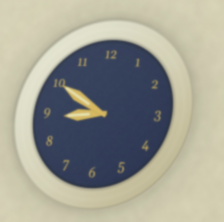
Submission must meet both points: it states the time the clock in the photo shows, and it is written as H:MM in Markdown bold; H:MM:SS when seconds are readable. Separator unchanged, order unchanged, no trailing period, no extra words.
**8:50**
